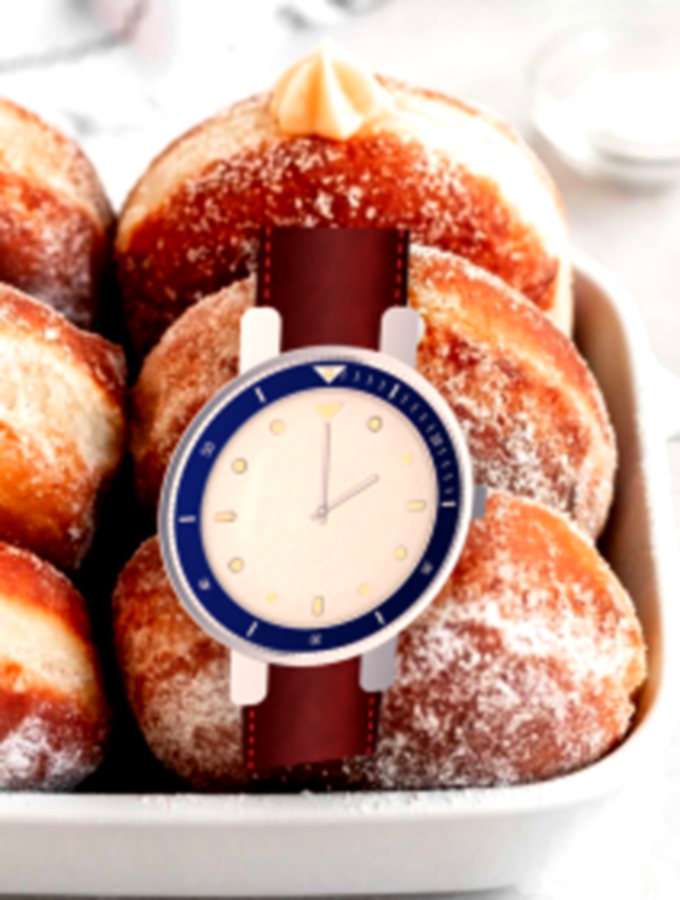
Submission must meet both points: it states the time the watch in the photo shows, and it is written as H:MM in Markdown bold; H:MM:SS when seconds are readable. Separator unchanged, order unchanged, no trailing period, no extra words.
**2:00**
